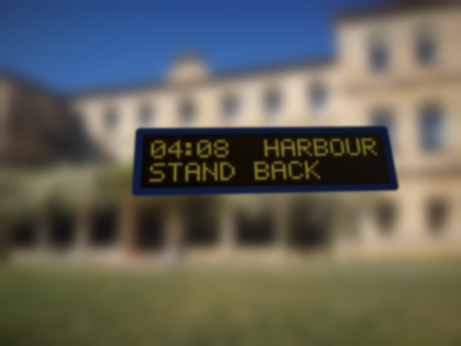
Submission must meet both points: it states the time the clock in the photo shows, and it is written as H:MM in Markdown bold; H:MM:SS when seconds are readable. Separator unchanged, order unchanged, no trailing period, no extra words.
**4:08**
